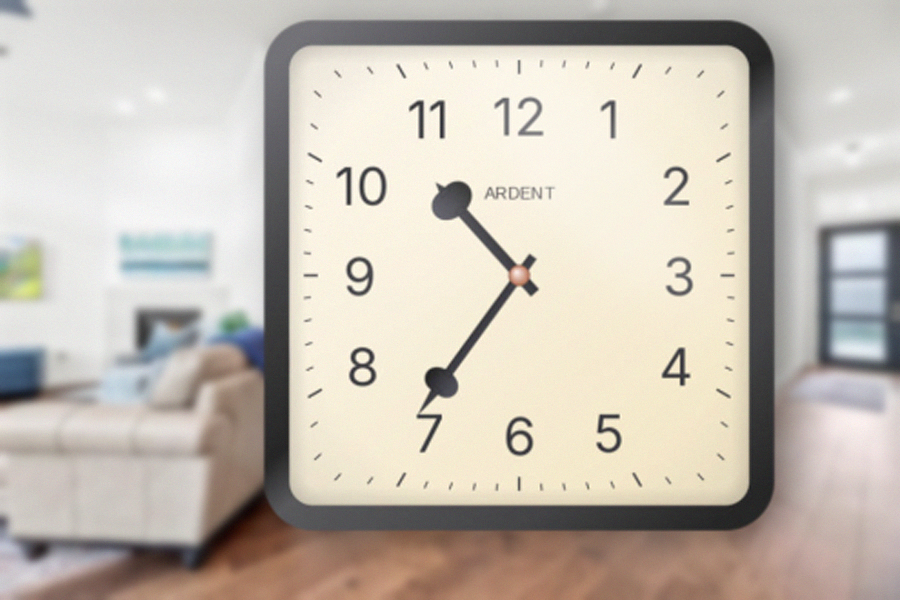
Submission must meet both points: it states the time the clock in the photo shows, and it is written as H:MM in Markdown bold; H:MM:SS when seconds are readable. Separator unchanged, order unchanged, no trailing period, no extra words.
**10:36**
